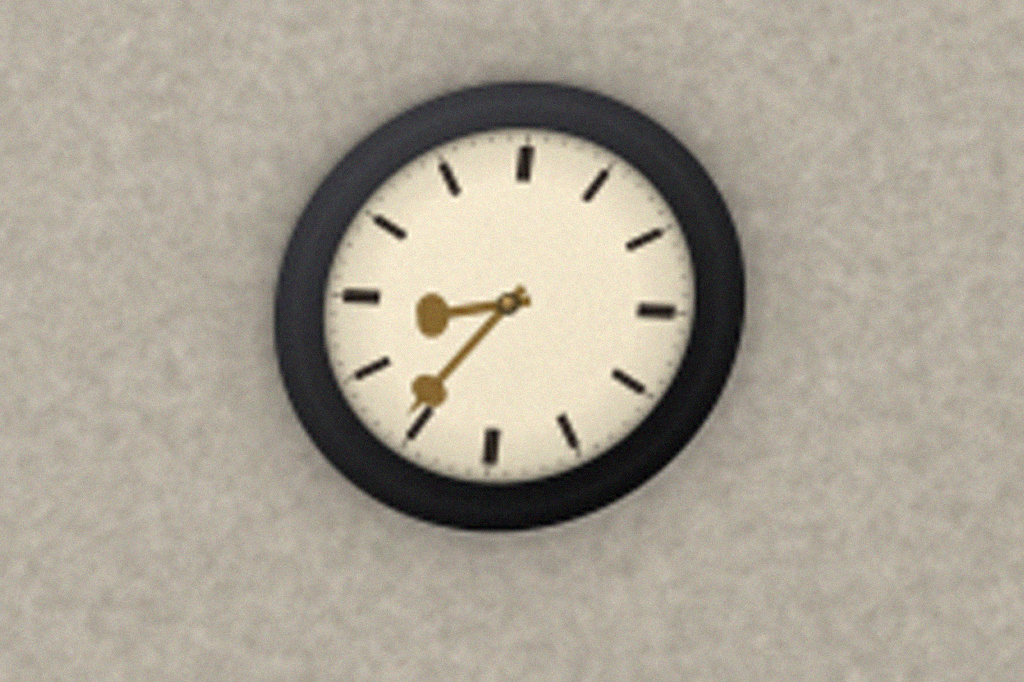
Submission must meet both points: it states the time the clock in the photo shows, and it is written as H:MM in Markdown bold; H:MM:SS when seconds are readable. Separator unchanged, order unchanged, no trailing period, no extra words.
**8:36**
